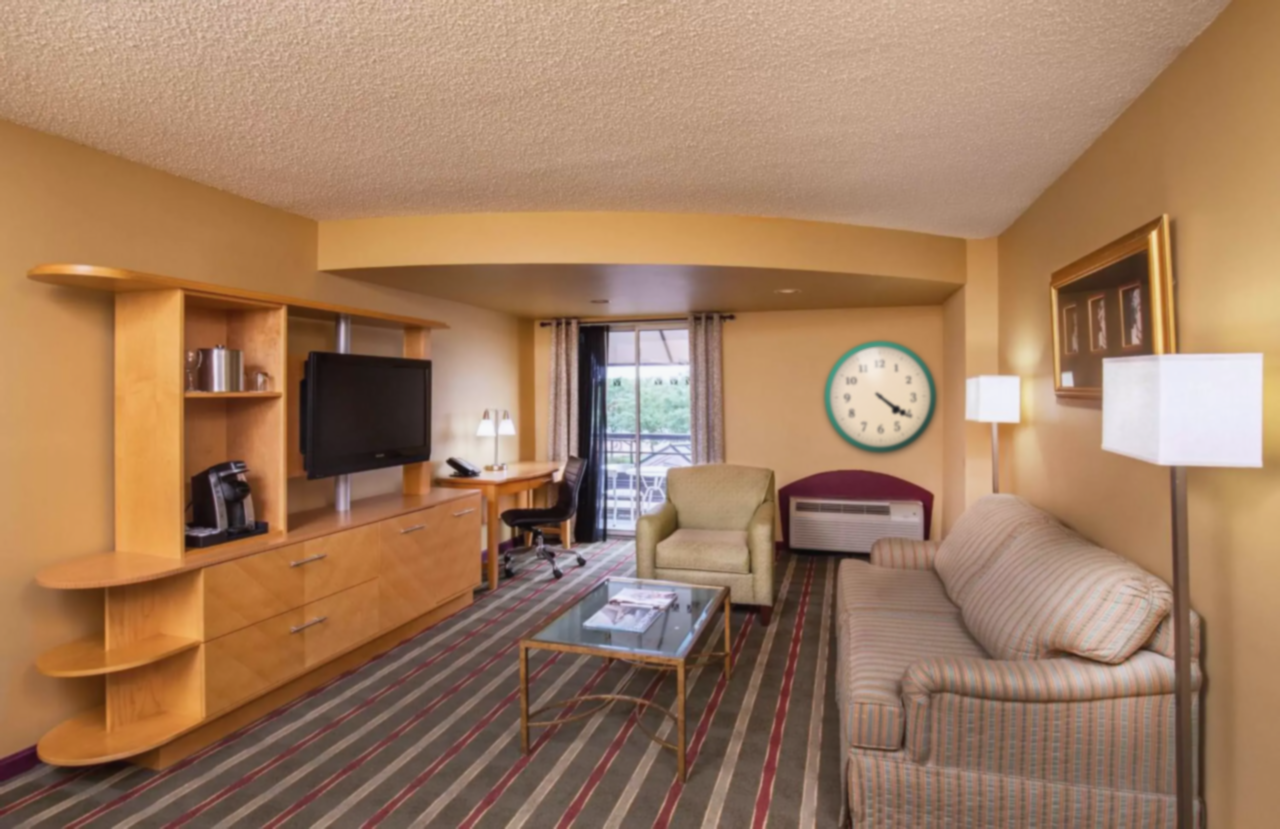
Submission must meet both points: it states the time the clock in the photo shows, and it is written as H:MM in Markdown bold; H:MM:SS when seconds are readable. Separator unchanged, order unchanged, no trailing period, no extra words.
**4:21**
